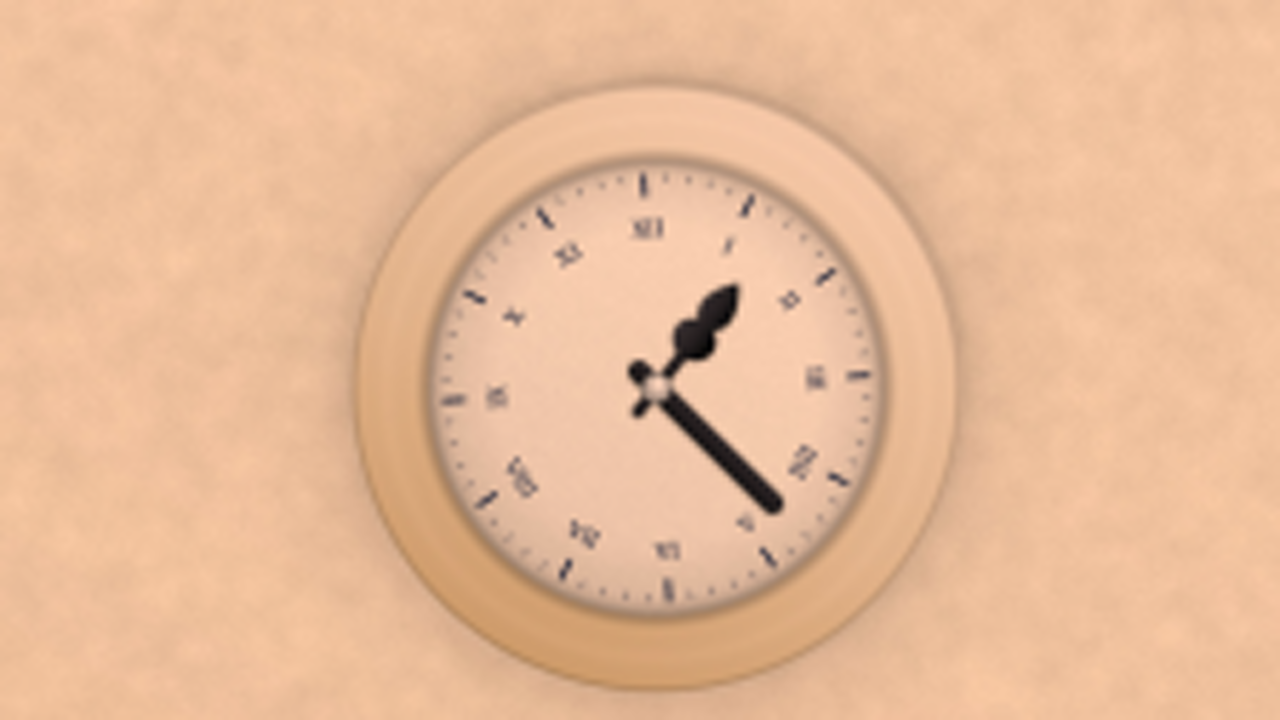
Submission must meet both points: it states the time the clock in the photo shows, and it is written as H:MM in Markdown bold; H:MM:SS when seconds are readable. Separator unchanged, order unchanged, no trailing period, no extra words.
**1:23**
